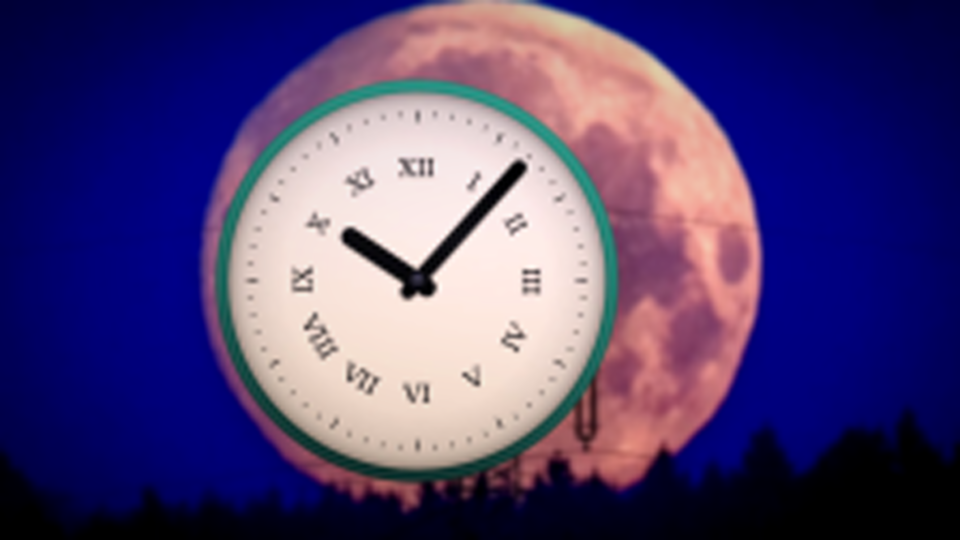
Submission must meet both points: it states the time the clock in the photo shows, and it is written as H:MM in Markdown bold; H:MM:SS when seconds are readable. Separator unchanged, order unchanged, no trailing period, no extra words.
**10:07**
